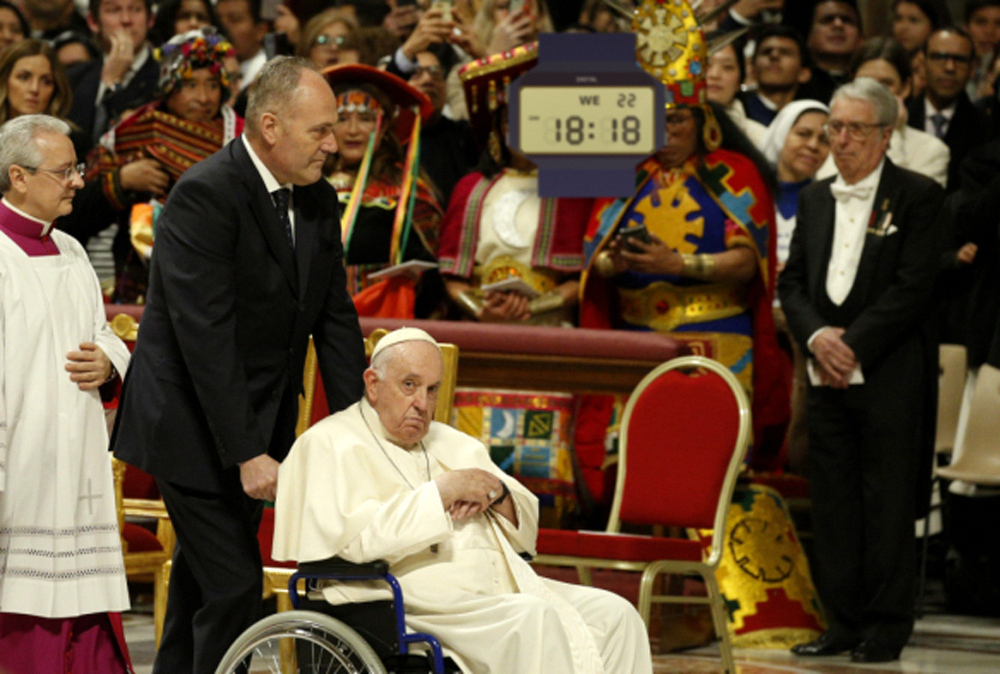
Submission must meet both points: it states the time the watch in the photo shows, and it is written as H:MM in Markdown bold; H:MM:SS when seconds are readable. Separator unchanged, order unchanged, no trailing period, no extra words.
**18:18**
